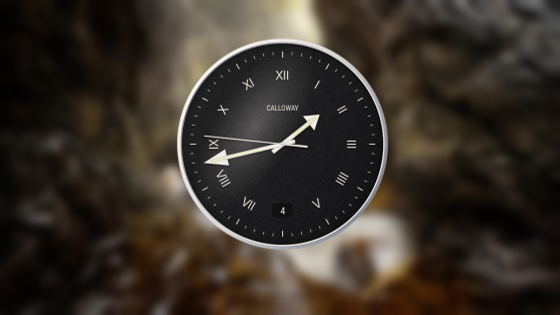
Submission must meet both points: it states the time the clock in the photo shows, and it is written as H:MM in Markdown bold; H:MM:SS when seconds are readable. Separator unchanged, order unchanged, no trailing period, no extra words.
**1:42:46**
